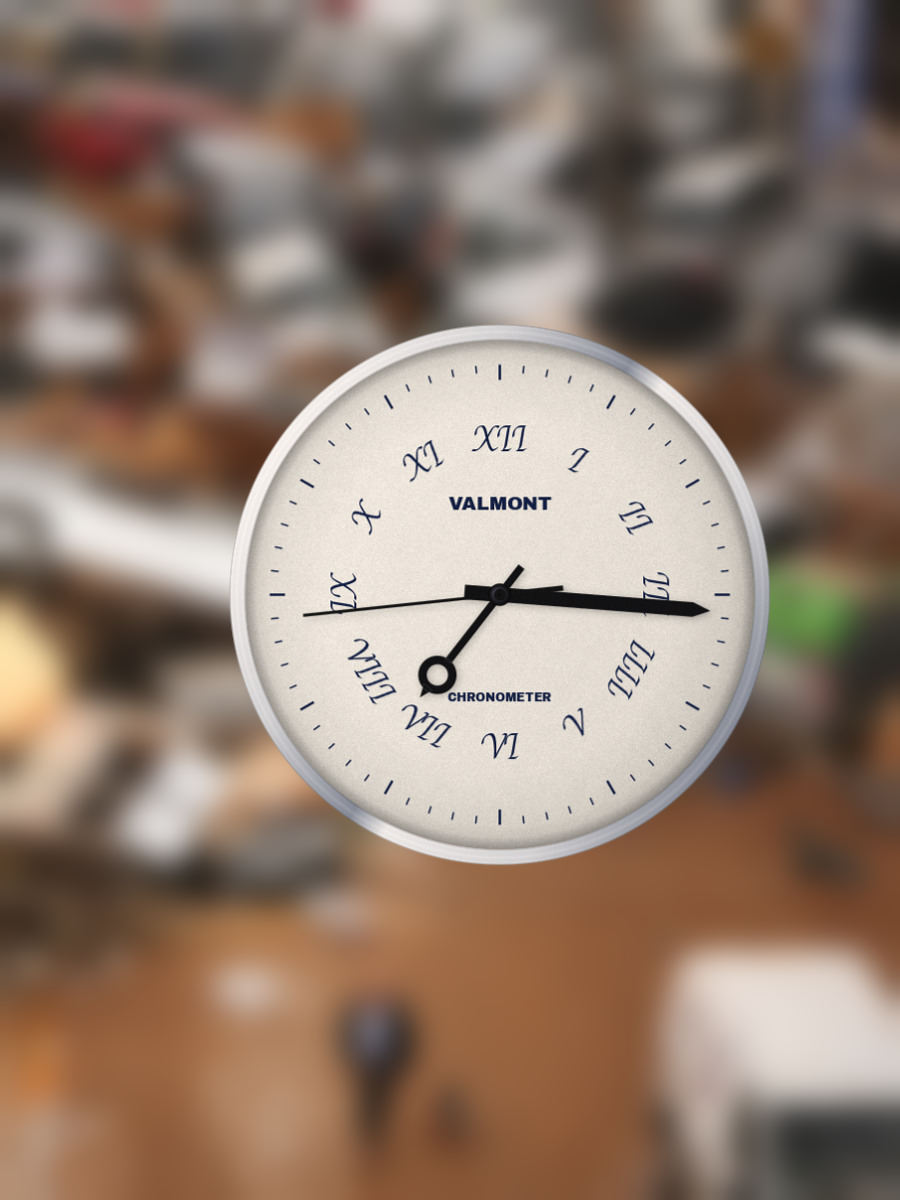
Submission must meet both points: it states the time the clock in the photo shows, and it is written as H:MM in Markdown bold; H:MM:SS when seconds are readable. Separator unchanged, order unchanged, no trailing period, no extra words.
**7:15:44**
